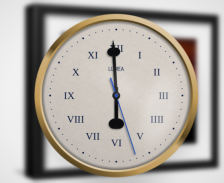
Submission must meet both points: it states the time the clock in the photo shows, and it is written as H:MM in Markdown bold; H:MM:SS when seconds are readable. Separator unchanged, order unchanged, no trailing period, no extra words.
**5:59:27**
